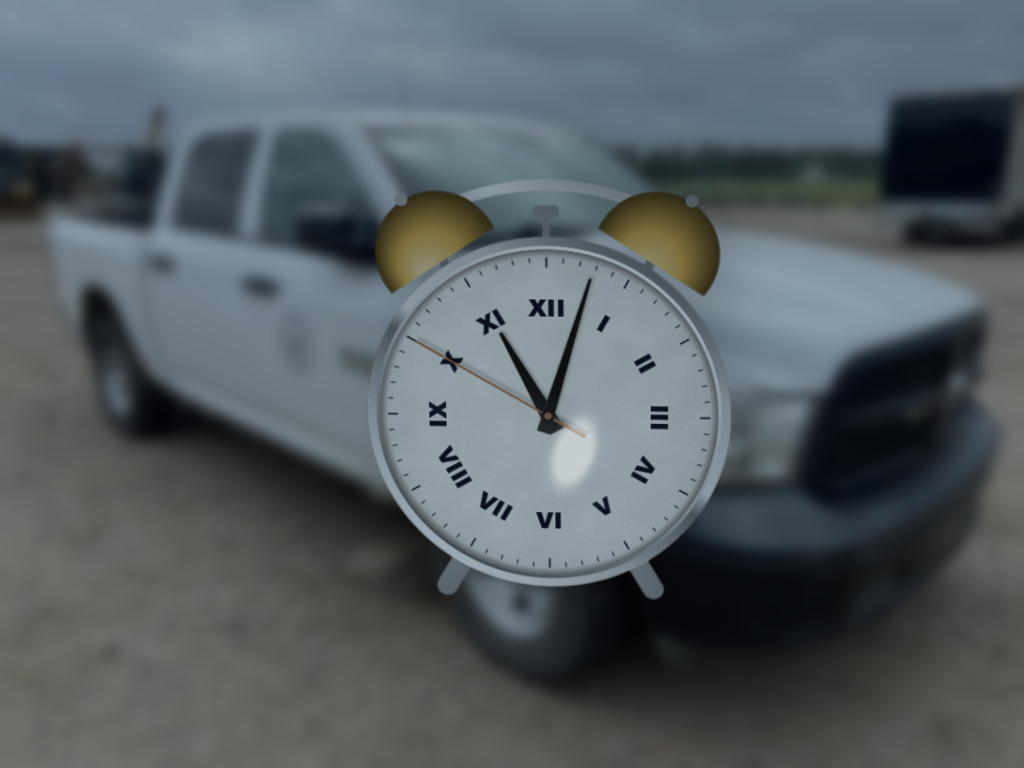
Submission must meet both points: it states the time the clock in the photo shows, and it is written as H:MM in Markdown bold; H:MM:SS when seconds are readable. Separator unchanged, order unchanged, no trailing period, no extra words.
**11:02:50**
